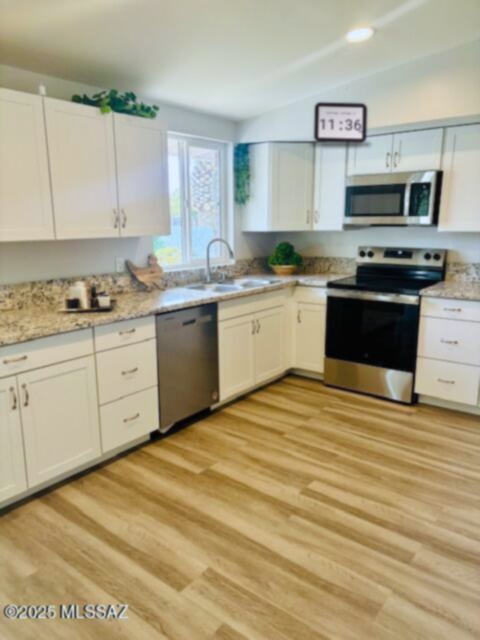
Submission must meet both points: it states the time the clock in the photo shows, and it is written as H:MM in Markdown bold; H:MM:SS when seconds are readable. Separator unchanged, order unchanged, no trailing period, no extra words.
**11:36**
